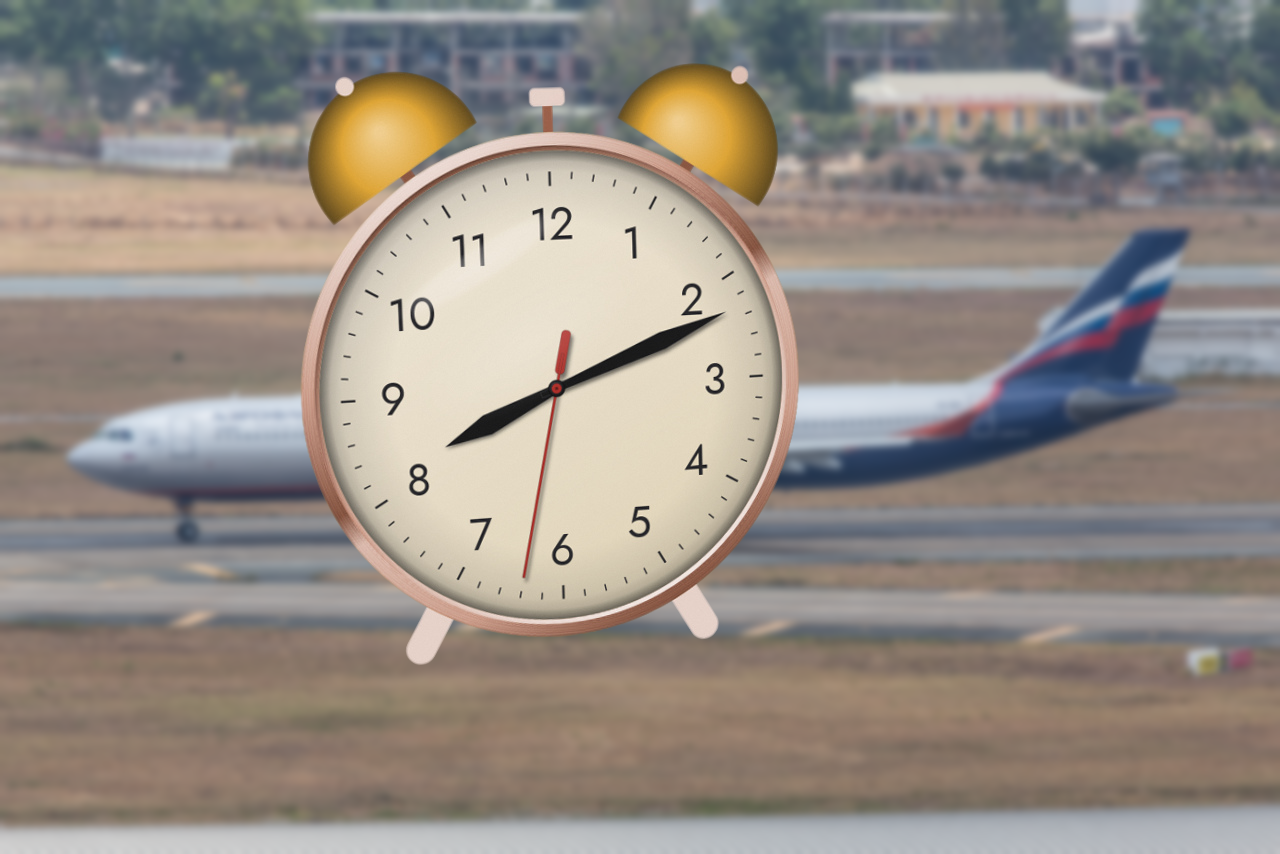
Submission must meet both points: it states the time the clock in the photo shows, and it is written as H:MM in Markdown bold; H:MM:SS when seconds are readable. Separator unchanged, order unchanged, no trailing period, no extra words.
**8:11:32**
